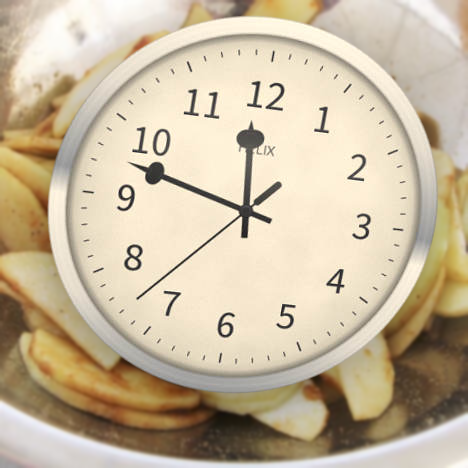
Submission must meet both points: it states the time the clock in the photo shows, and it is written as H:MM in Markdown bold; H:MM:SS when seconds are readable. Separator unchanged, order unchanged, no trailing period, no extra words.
**11:47:37**
